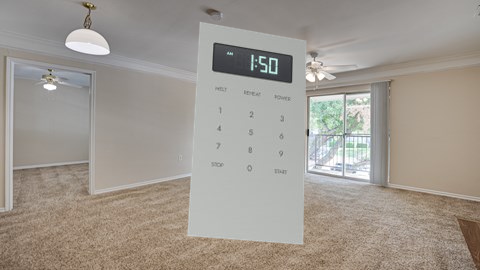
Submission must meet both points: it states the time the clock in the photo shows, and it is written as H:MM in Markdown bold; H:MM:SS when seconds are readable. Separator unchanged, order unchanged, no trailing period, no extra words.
**1:50**
